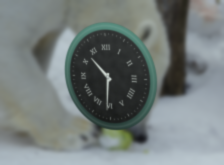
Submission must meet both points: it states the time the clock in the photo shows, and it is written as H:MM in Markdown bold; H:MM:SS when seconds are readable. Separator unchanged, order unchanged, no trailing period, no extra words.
**10:31**
